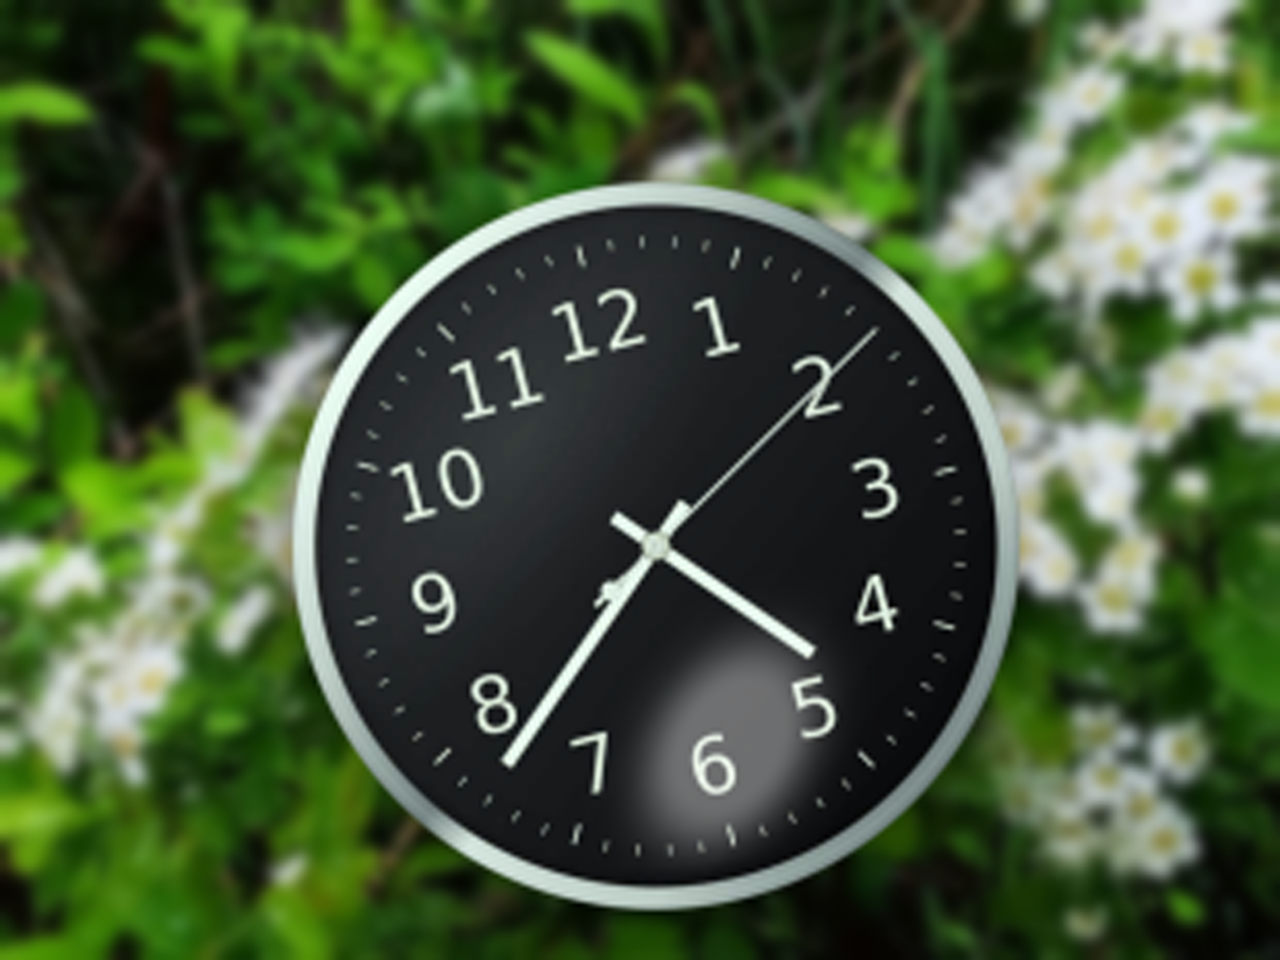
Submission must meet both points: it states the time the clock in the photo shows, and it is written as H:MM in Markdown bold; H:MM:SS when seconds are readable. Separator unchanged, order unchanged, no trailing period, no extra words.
**4:38:10**
